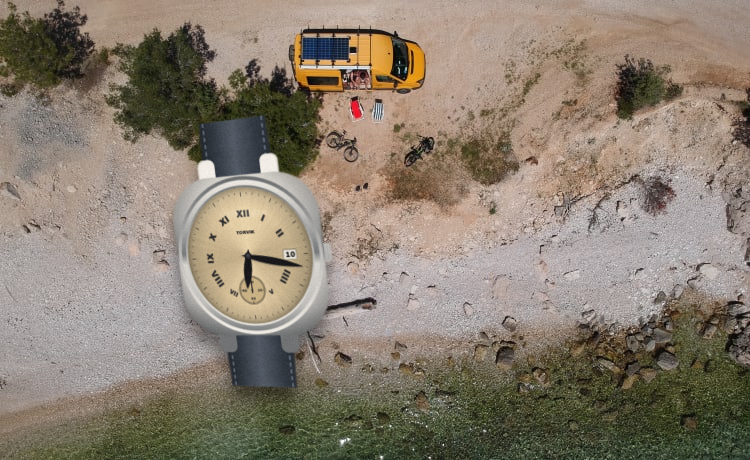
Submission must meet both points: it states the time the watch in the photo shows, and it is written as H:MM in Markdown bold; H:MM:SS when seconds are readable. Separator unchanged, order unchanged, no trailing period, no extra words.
**6:17**
